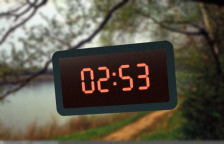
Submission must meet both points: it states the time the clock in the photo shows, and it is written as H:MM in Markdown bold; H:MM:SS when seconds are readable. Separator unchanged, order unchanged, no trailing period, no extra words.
**2:53**
